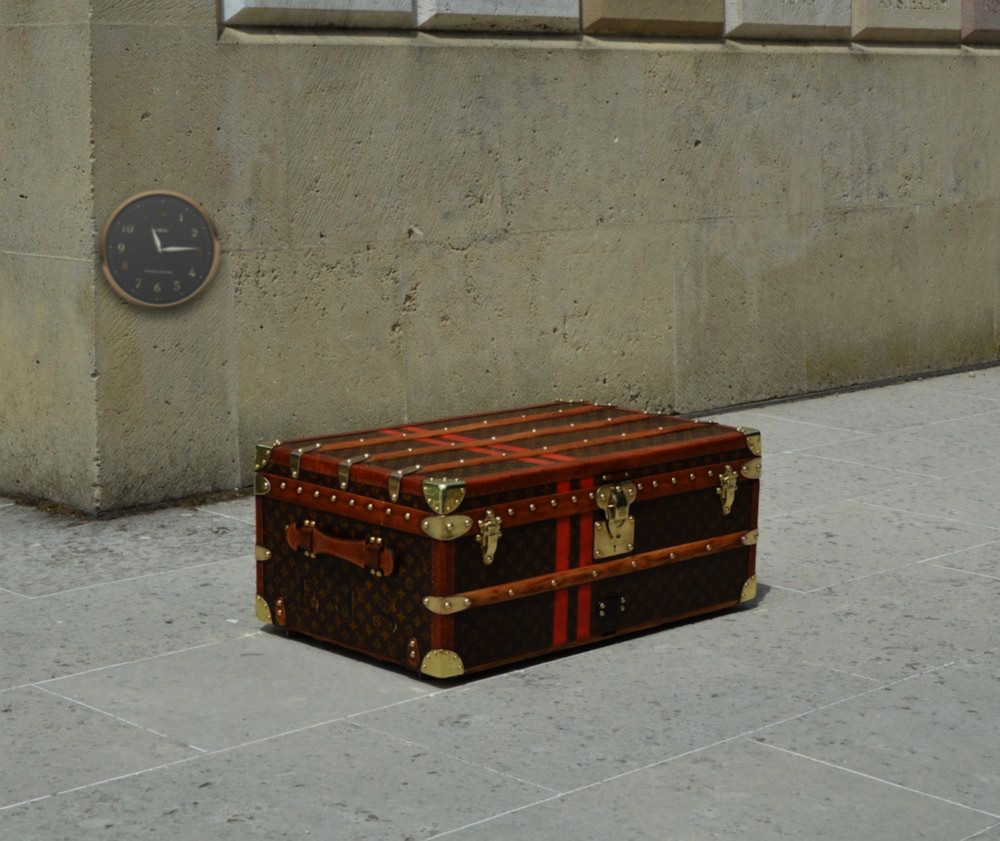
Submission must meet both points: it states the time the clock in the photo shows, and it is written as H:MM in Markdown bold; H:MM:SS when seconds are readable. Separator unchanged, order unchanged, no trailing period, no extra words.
**11:14**
